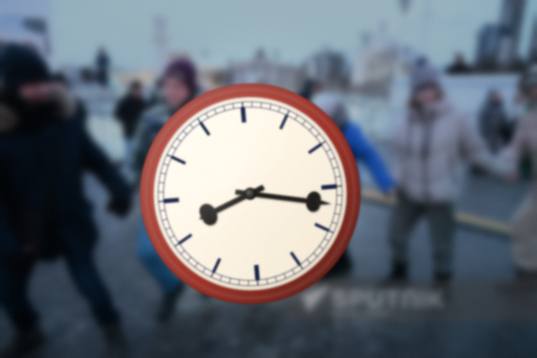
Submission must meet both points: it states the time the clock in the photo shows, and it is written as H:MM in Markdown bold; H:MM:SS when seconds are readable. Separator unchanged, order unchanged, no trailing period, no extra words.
**8:17**
